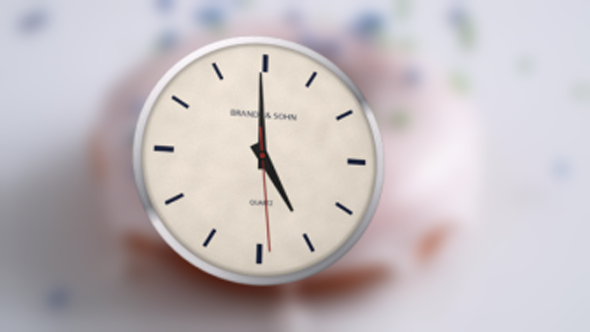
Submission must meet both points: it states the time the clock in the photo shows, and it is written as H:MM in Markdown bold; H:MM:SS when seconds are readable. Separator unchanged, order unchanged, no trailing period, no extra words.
**4:59:29**
